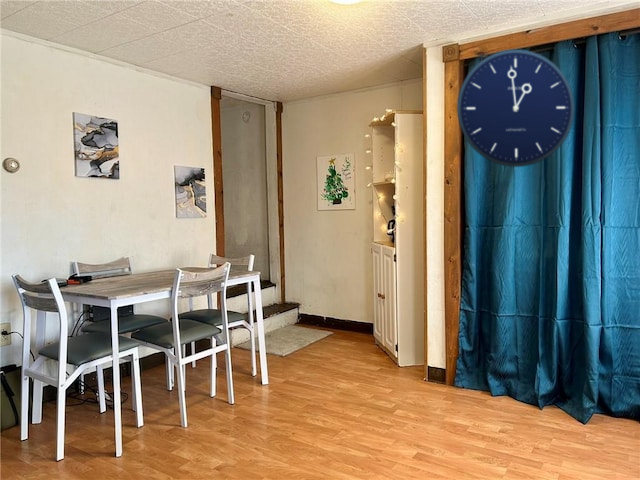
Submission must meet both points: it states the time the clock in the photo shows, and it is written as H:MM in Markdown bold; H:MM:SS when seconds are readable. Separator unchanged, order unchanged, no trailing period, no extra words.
**12:59**
